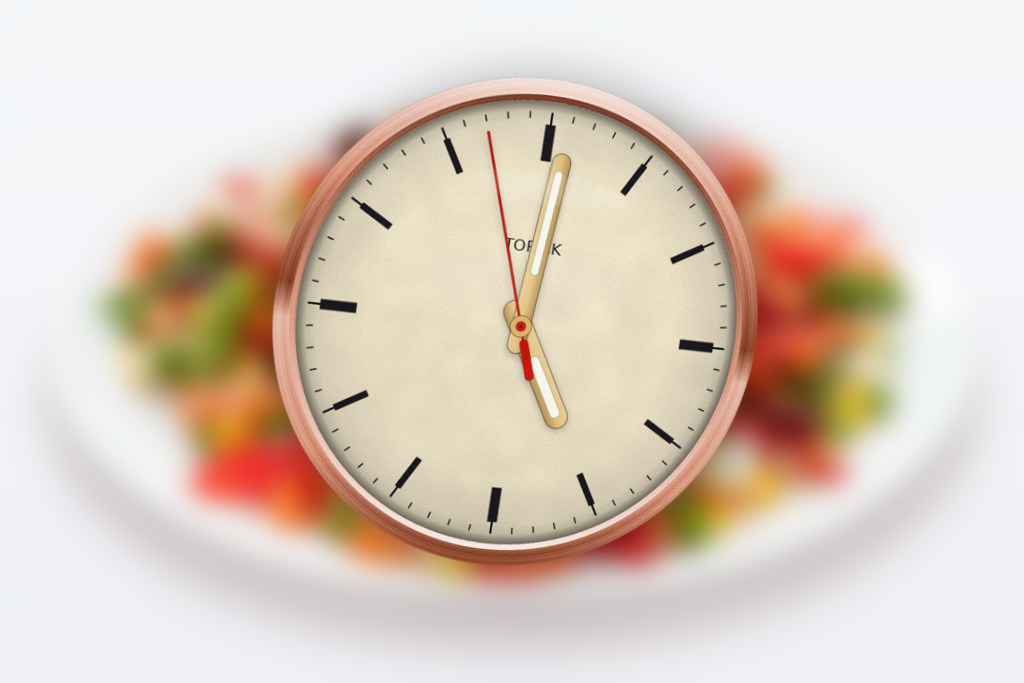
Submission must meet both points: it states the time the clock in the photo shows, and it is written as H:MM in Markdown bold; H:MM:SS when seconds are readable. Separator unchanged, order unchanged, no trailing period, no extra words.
**5:00:57**
